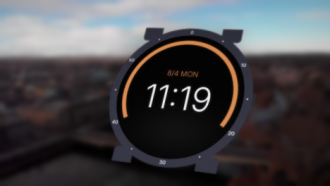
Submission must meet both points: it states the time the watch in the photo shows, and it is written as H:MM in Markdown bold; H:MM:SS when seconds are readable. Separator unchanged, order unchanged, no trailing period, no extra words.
**11:19**
